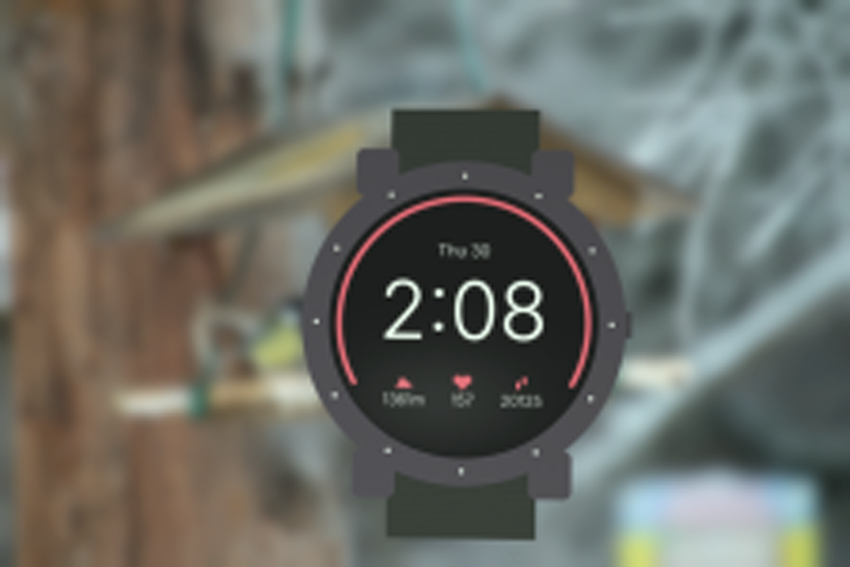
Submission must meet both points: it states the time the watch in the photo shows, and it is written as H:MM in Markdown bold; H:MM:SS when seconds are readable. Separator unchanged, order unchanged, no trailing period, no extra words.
**2:08**
